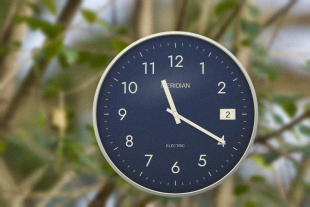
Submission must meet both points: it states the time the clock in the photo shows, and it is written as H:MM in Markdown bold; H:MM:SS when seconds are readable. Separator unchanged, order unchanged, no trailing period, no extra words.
**11:20**
